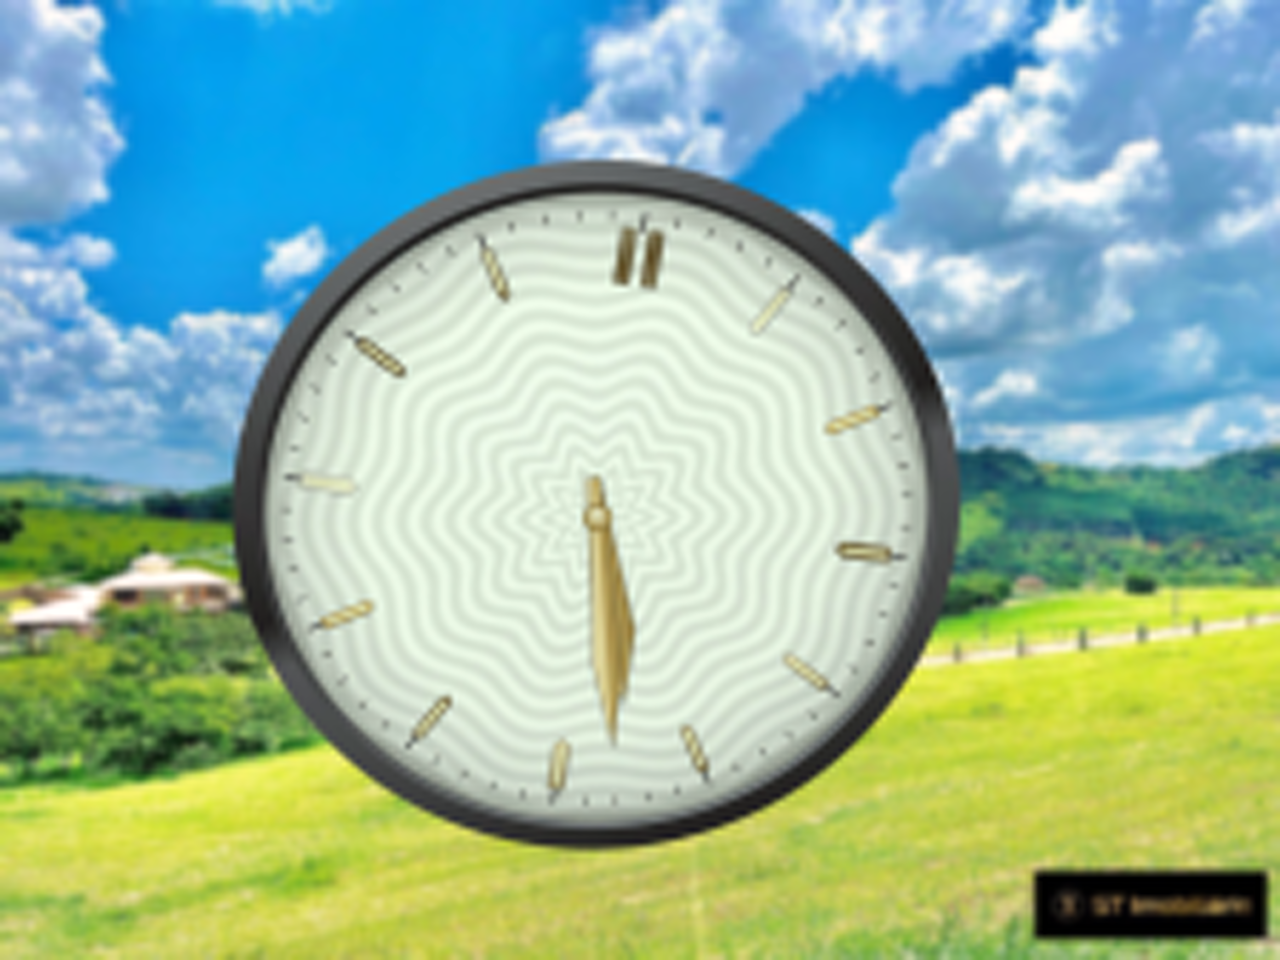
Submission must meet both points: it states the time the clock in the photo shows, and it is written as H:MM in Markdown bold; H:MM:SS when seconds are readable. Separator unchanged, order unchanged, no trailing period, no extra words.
**5:28**
